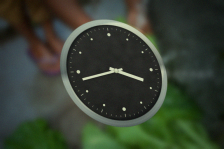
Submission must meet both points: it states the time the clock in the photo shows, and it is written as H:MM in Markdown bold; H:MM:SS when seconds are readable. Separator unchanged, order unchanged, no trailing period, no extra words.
**3:43**
